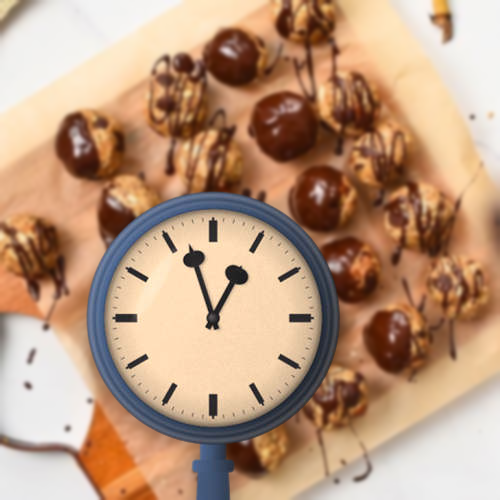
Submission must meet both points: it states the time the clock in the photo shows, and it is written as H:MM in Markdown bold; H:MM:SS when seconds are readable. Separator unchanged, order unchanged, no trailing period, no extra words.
**12:57**
